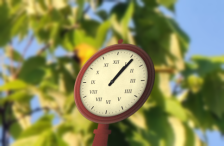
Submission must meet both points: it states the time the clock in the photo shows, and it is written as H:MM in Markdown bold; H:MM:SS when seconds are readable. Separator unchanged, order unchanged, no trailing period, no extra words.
**1:06**
